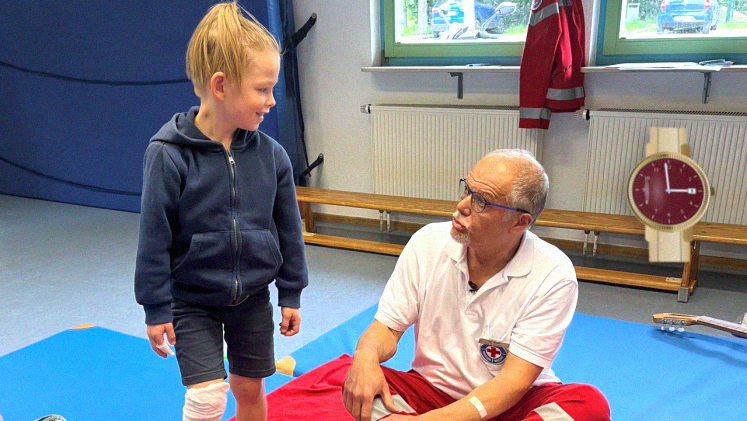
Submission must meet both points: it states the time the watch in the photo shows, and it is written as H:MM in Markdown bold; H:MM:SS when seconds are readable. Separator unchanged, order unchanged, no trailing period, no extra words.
**2:59**
